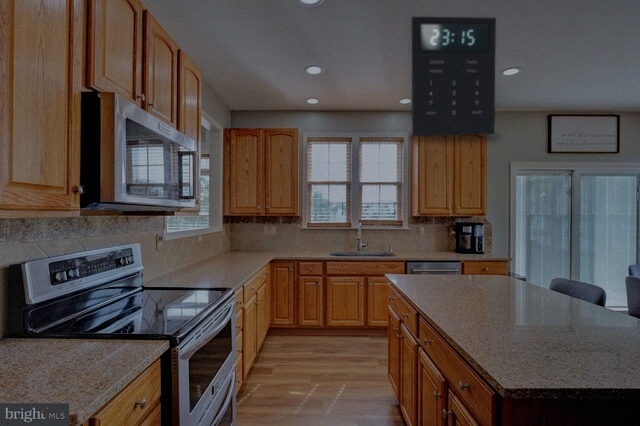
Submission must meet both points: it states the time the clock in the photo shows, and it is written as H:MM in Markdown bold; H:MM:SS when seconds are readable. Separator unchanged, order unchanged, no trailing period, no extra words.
**23:15**
